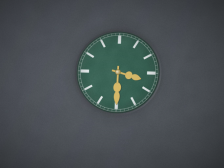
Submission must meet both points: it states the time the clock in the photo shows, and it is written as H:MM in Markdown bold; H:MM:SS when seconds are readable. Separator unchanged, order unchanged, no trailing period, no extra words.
**3:30**
